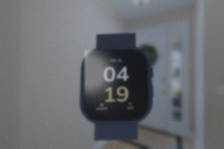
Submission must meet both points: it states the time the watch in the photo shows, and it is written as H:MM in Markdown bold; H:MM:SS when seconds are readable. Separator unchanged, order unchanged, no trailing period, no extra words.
**4:19**
